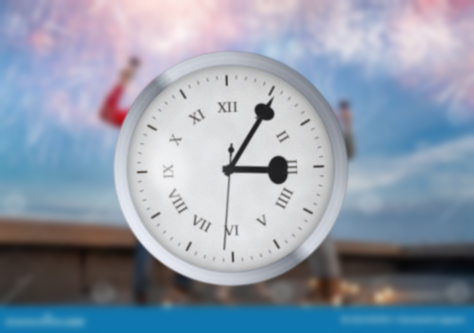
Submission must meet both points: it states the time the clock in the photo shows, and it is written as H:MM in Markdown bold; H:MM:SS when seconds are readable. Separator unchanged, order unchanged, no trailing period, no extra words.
**3:05:31**
